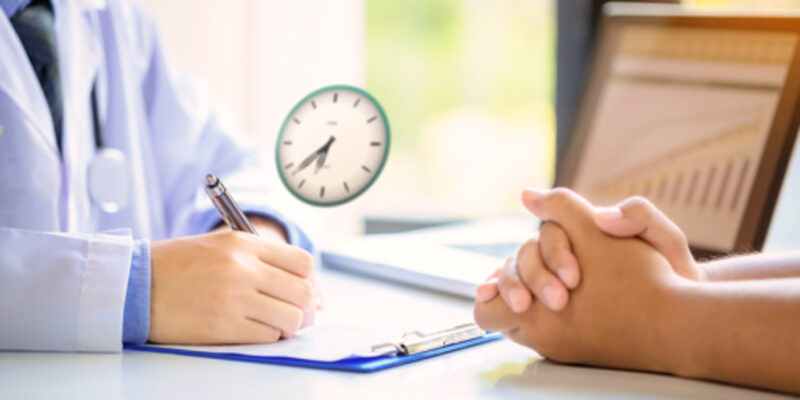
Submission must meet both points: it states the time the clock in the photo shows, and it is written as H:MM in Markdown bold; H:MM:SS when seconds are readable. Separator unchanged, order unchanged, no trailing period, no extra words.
**6:38**
